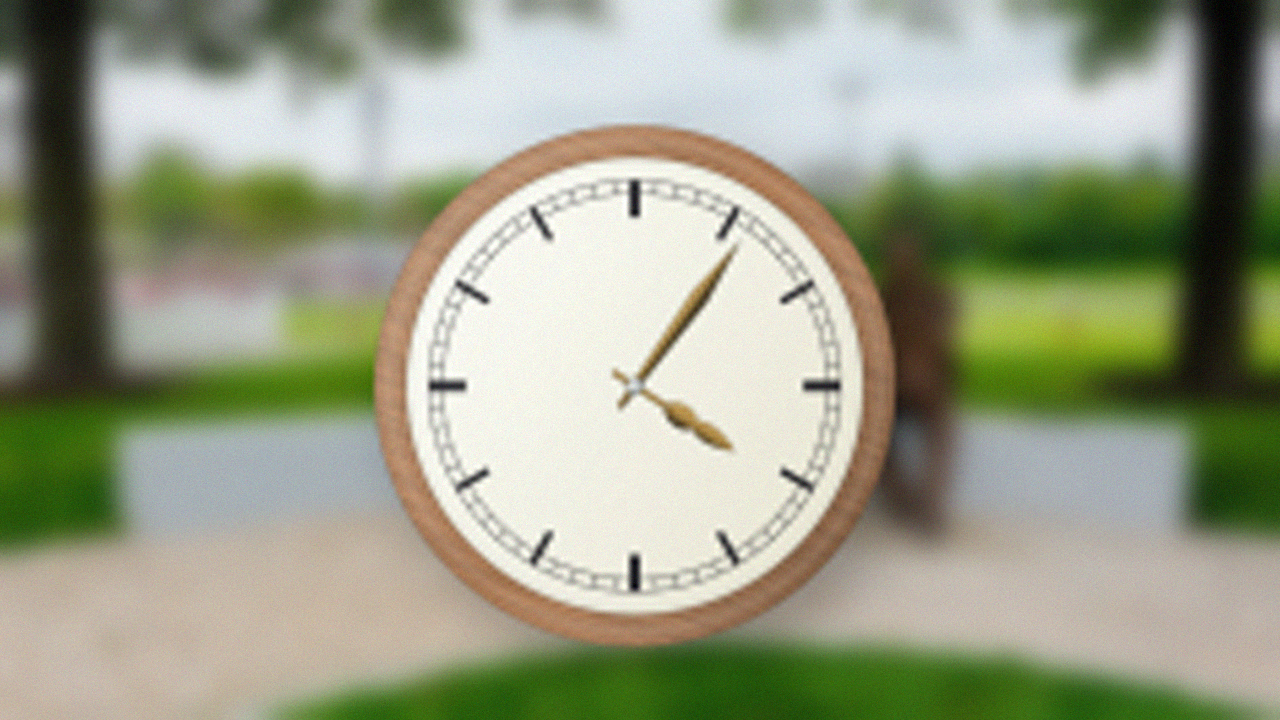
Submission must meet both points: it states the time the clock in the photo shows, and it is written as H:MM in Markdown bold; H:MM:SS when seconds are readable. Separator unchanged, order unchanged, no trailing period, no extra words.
**4:06**
